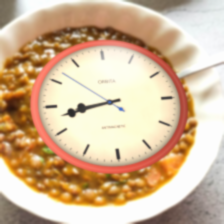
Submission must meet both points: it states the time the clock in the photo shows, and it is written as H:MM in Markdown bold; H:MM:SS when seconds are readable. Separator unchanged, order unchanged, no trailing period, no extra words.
**8:42:52**
